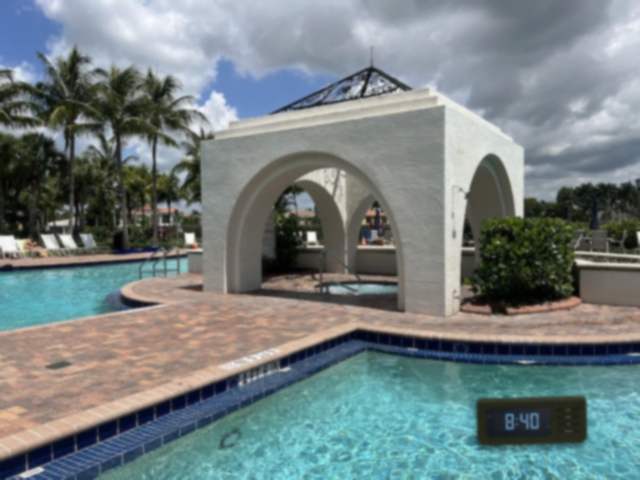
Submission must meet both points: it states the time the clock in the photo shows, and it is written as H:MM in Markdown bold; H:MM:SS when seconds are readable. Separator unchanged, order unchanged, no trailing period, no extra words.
**8:40**
